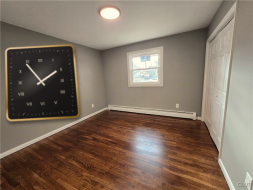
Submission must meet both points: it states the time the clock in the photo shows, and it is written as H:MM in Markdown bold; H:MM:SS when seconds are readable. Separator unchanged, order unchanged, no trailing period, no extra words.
**1:54**
